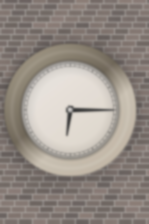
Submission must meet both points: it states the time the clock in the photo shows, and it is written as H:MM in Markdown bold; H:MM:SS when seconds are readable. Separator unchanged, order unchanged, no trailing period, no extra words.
**6:15**
